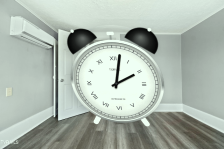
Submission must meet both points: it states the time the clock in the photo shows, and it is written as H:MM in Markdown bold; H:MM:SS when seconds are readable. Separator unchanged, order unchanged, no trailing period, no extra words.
**2:02**
